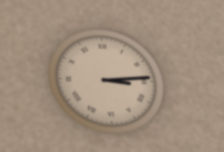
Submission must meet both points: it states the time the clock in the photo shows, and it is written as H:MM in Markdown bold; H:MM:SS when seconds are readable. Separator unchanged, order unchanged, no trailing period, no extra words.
**3:14**
